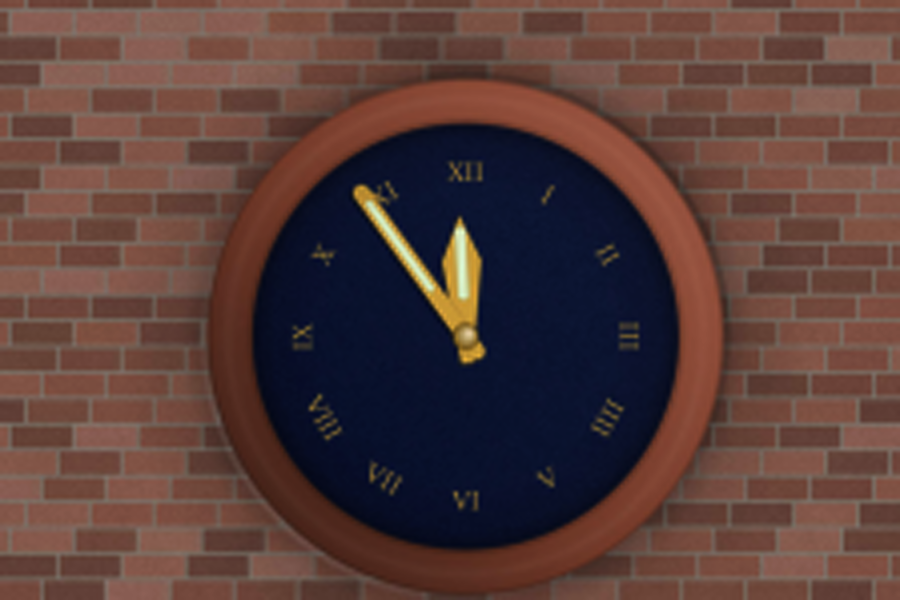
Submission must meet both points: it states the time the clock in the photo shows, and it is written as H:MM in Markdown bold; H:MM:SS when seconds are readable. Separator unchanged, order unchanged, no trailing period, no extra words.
**11:54**
